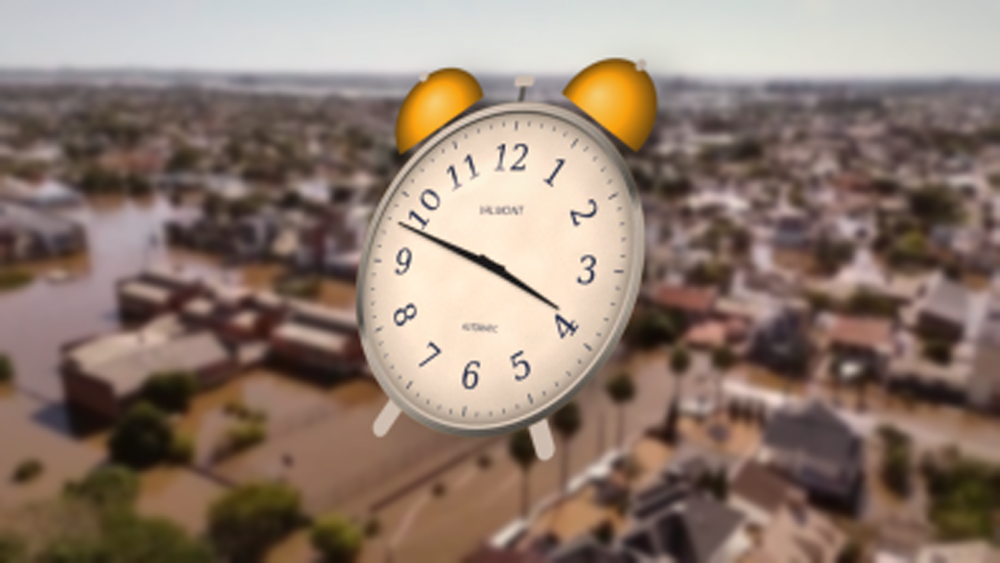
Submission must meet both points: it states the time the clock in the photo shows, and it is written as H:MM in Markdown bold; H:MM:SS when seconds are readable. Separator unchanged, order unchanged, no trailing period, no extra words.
**3:48**
